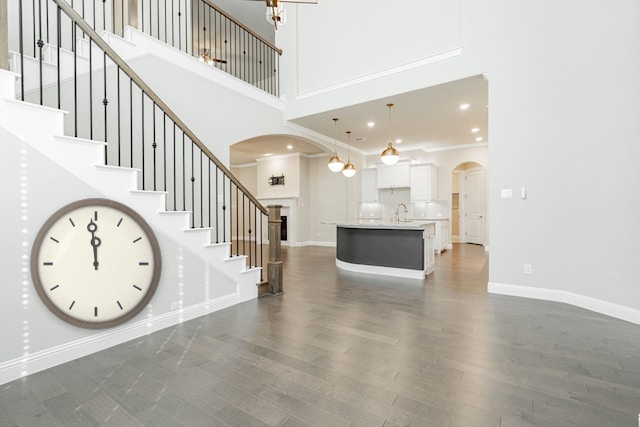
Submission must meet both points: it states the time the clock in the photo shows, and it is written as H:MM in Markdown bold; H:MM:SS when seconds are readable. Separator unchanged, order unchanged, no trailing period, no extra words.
**11:59**
